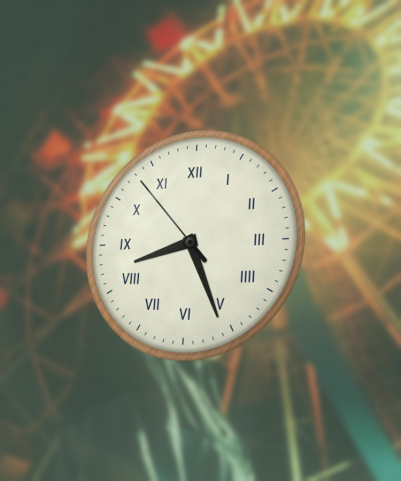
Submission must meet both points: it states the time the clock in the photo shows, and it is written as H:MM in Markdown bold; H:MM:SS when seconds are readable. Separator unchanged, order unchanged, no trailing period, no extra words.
**8:25:53**
